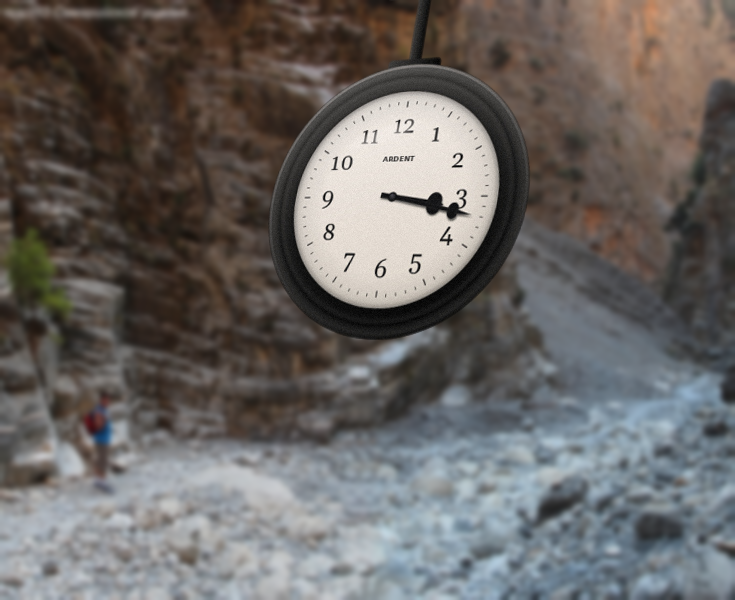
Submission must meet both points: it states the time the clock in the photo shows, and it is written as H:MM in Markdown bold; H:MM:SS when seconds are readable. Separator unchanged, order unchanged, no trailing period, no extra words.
**3:17**
